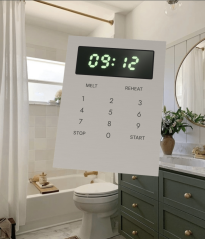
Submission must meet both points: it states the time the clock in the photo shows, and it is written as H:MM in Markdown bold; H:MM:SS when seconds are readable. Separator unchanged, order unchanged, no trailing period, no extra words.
**9:12**
